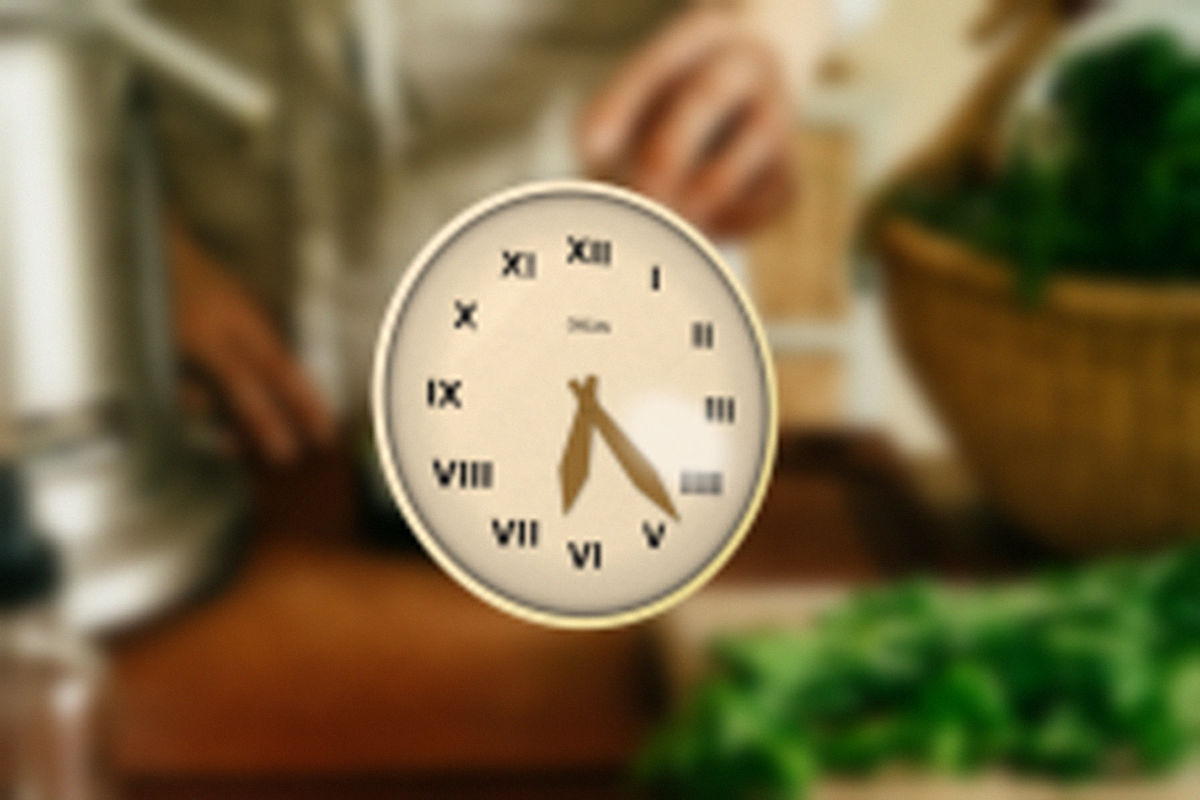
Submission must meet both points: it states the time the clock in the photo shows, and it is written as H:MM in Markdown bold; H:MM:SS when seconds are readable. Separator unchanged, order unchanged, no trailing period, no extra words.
**6:23**
